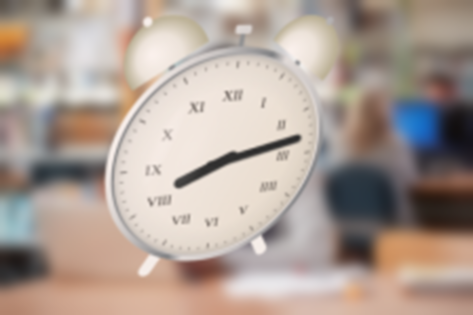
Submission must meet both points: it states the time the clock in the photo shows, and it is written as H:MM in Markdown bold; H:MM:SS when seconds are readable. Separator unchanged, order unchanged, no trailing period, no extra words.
**8:13**
